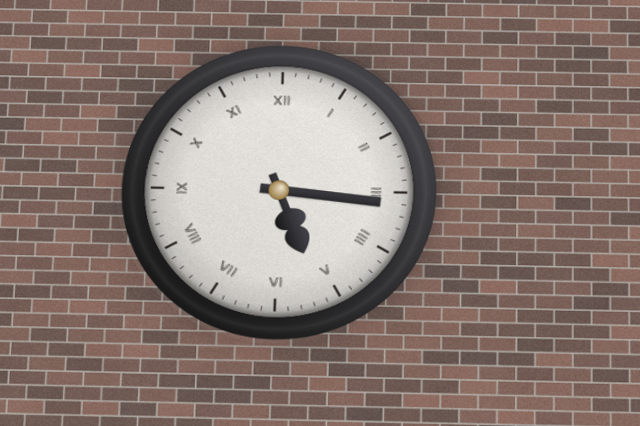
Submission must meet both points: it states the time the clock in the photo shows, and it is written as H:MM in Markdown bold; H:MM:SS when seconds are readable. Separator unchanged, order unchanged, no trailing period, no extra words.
**5:16**
